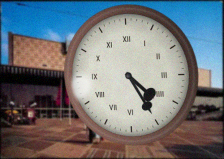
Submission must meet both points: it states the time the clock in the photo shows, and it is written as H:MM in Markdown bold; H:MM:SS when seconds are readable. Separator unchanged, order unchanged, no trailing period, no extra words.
**4:25**
